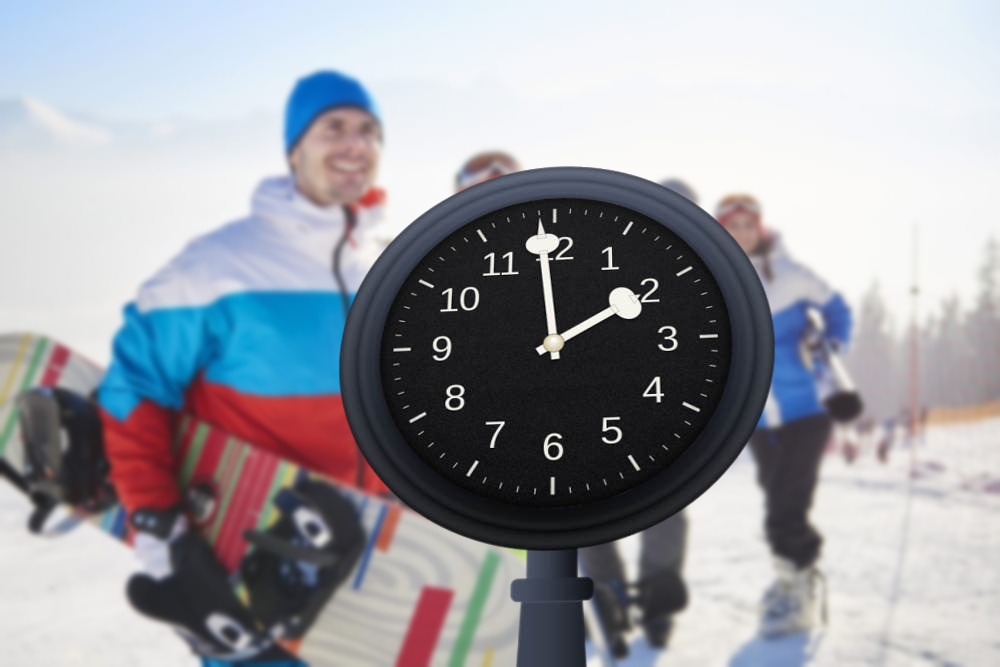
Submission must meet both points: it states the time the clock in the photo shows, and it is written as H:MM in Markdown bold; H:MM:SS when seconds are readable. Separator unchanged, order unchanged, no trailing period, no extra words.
**1:59**
